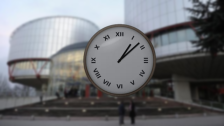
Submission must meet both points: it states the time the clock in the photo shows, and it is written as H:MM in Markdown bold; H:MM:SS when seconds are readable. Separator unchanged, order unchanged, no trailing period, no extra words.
**1:08**
